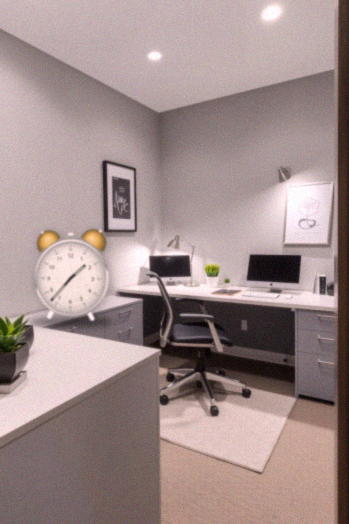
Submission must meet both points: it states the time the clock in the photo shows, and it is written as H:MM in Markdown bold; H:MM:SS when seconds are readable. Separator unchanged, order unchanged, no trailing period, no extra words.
**1:37**
